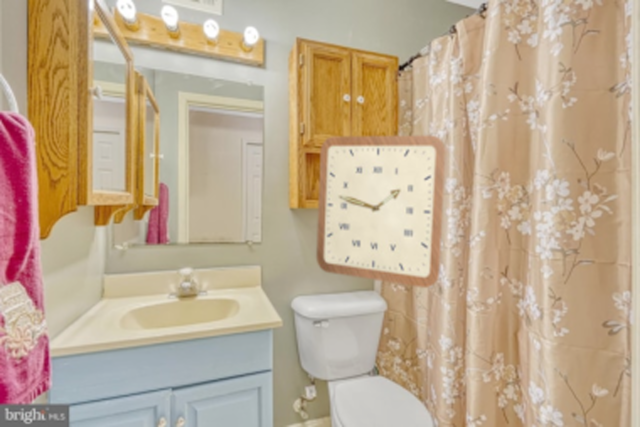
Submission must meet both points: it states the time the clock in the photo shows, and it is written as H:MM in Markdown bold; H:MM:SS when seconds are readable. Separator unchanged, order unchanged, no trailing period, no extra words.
**1:47**
